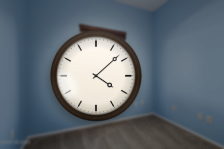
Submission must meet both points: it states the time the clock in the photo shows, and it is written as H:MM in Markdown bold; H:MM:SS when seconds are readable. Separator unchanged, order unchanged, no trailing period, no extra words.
**4:08**
